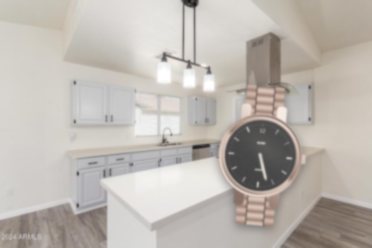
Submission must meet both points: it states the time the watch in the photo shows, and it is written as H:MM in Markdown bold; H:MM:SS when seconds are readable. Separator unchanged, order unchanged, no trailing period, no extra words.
**5:27**
